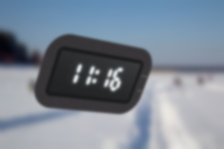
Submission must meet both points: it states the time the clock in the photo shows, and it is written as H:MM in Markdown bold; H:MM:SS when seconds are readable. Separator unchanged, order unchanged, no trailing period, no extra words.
**11:16**
